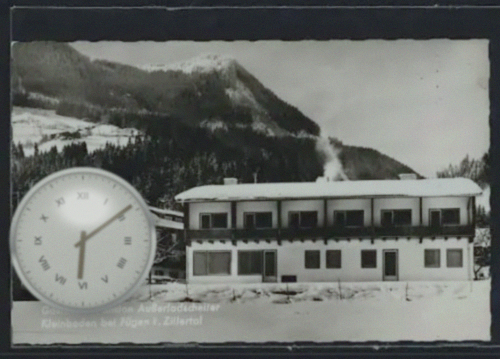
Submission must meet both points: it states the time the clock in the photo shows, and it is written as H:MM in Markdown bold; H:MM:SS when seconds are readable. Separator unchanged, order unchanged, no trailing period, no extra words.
**6:09**
